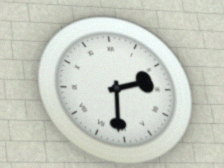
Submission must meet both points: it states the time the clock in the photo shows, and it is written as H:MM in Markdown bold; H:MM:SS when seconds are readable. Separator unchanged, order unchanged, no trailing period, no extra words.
**2:31**
